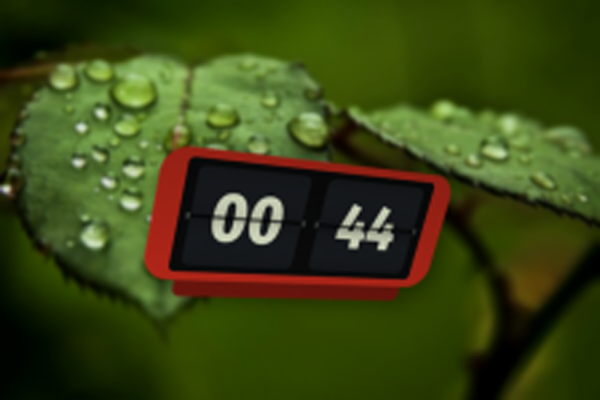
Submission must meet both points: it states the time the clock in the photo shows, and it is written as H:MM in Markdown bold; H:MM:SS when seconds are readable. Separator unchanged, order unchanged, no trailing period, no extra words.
**0:44**
